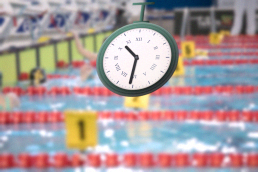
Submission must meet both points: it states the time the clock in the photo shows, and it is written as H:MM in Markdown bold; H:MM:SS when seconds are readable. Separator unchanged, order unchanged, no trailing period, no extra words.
**10:31**
